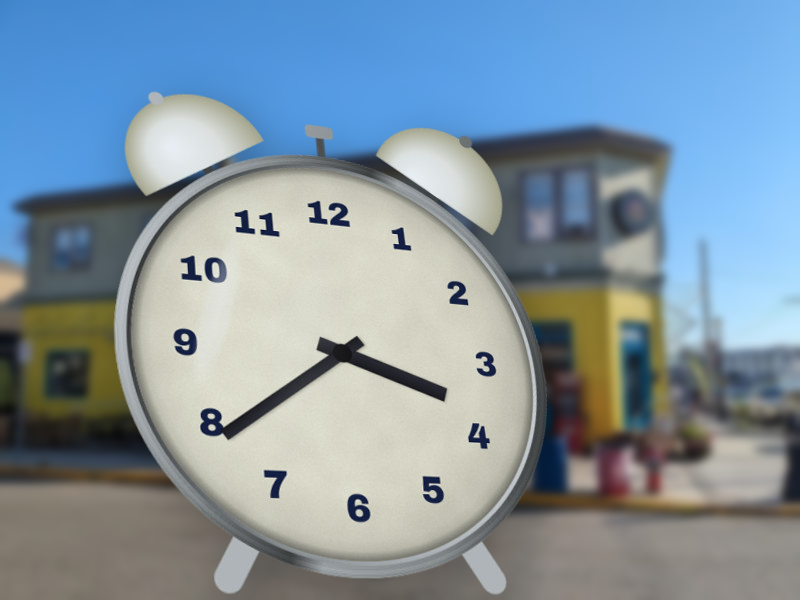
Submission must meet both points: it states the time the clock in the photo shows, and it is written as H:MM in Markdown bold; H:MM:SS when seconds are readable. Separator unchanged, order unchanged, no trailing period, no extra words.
**3:39**
